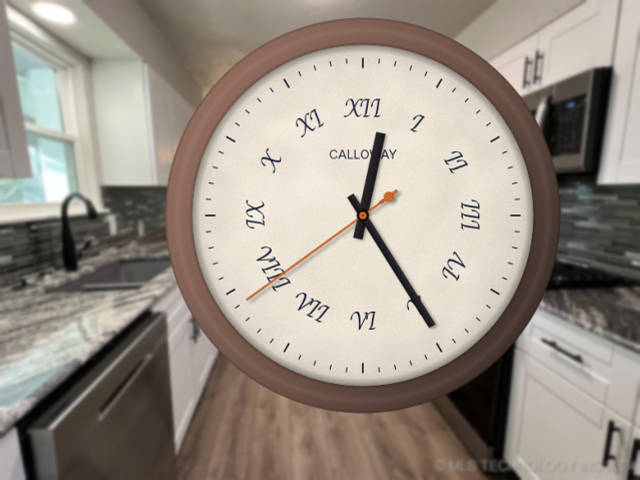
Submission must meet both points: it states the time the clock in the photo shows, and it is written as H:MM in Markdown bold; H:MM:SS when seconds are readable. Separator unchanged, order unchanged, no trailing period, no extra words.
**12:24:39**
